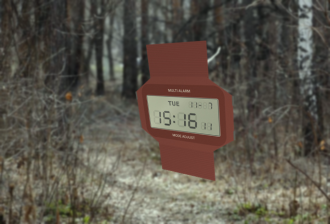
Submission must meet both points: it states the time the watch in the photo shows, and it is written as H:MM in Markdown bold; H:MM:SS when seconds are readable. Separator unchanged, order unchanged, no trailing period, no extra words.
**15:16:11**
